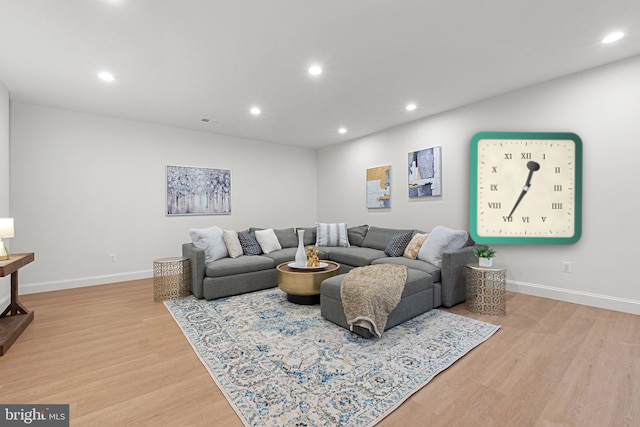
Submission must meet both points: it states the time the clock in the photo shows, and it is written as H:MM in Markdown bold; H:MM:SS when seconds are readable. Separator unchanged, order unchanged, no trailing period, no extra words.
**12:35**
